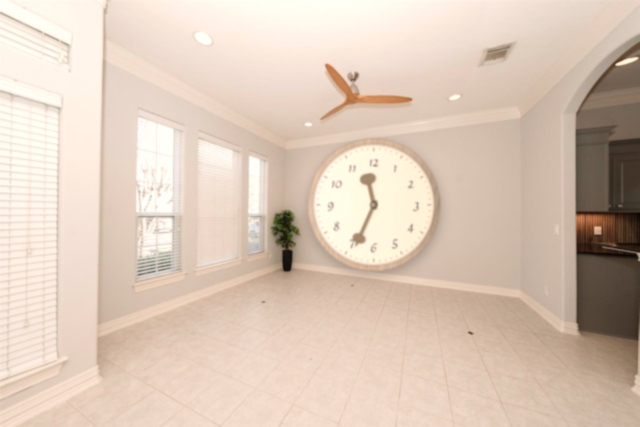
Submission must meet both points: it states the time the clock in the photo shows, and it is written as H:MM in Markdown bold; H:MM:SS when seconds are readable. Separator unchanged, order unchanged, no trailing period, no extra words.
**11:34**
